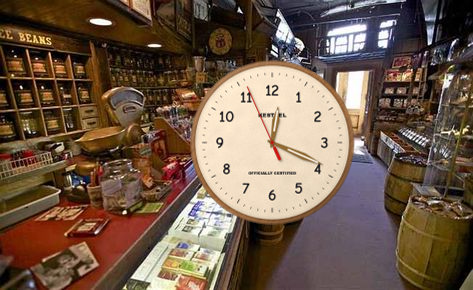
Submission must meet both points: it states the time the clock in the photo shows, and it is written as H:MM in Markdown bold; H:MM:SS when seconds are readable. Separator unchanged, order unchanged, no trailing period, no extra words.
**12:18:56**
